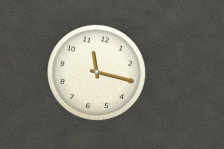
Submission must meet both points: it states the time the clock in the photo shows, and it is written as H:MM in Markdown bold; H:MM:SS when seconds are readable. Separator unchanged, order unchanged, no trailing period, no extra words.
**11:15**
